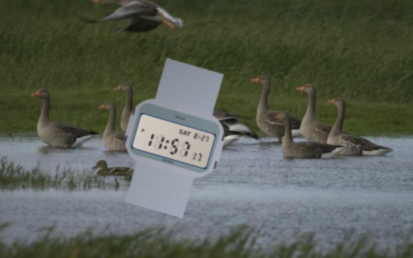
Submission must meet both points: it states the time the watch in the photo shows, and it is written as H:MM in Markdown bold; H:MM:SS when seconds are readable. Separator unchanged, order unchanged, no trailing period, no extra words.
**11:57**
